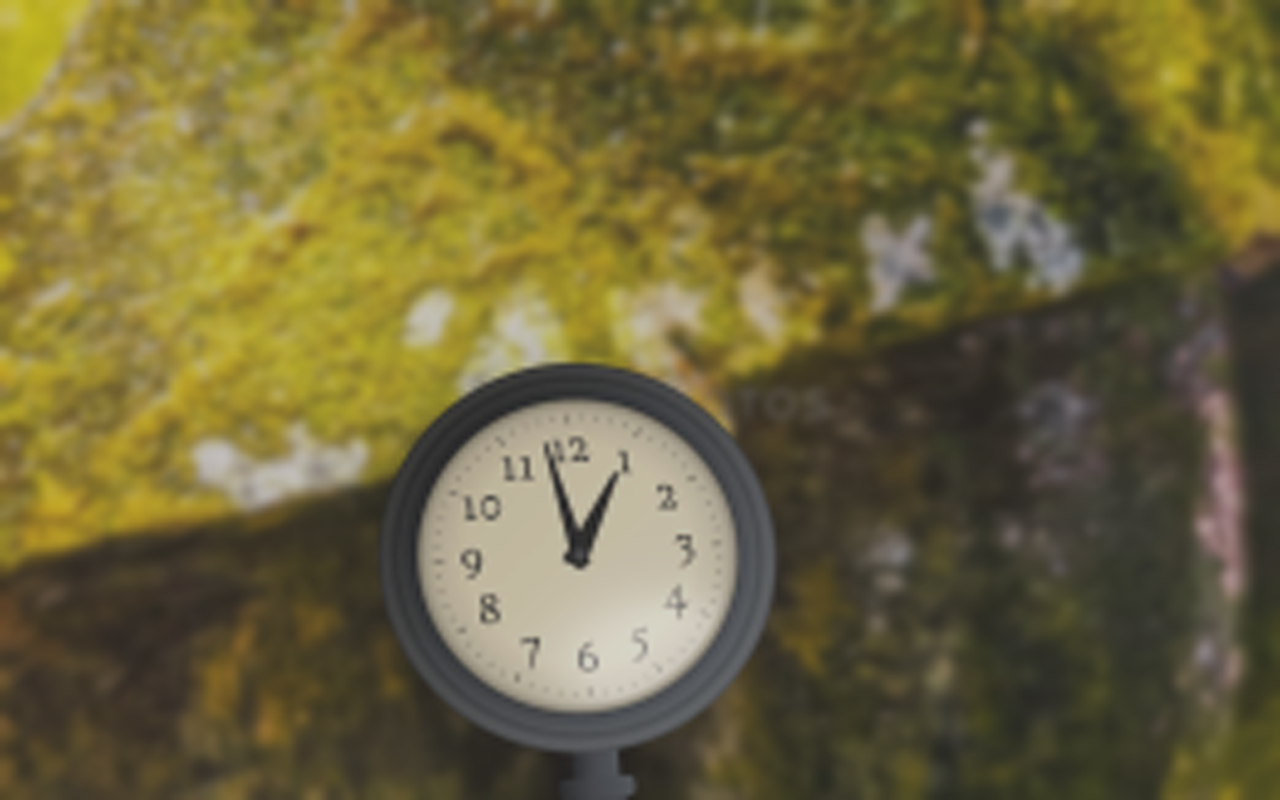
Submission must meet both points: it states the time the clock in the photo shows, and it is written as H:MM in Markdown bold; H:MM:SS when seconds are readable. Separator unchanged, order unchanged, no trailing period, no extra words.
**12:58**
